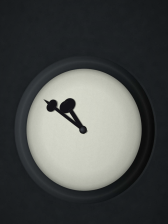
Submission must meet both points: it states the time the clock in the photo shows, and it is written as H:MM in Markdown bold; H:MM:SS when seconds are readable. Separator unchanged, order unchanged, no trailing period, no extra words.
**10:51**
